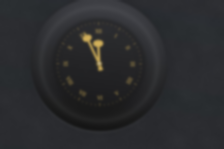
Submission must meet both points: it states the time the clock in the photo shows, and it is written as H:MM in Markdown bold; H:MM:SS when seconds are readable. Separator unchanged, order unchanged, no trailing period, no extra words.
**11:56**
